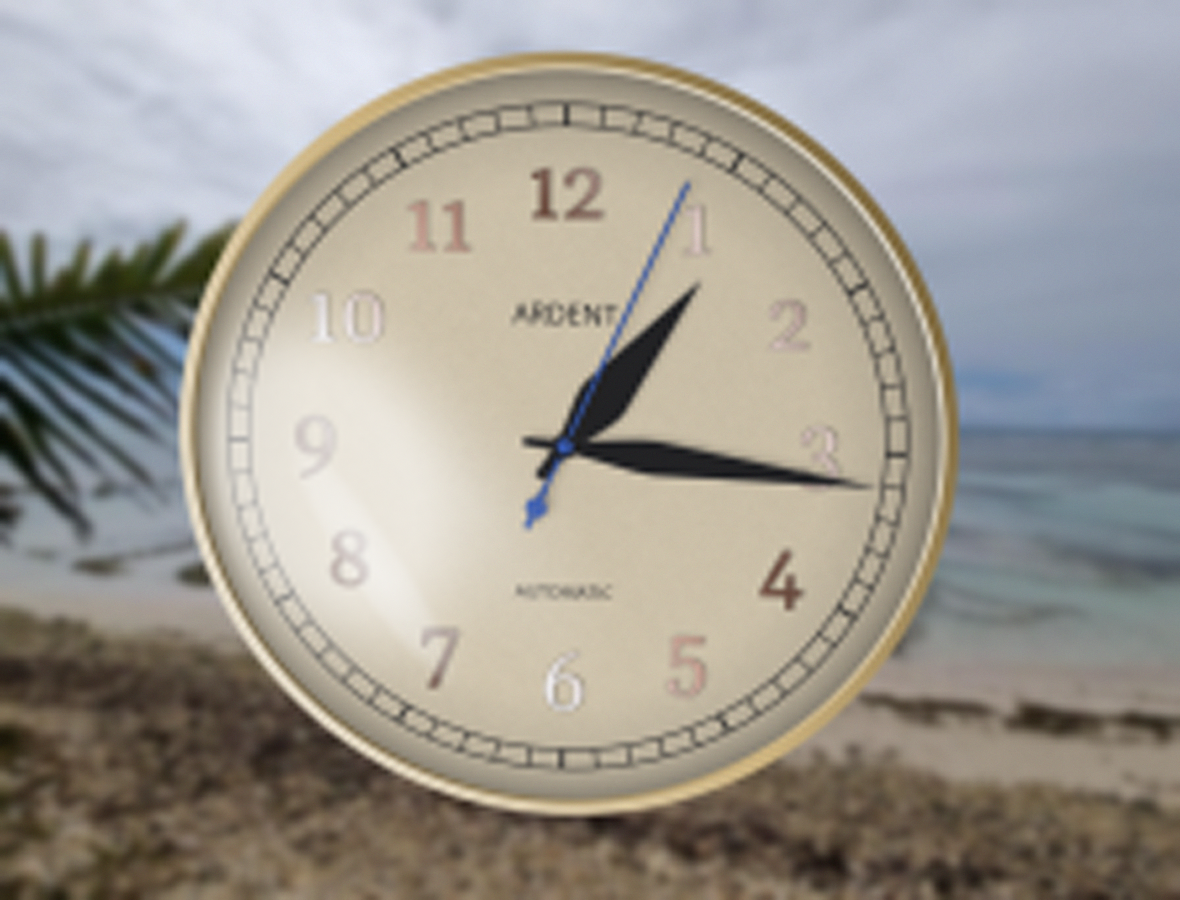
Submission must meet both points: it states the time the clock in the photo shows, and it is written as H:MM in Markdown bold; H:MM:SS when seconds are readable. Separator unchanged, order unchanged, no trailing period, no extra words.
**1:16:04**
